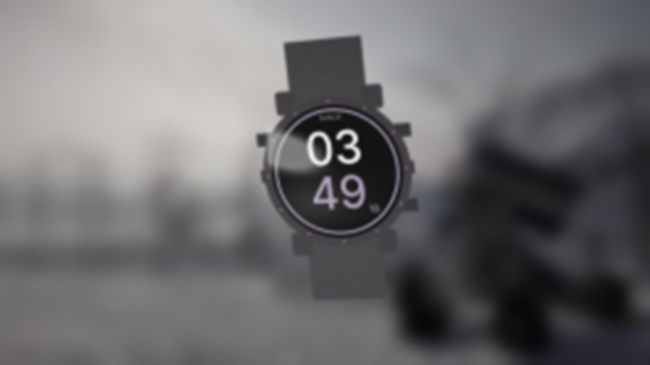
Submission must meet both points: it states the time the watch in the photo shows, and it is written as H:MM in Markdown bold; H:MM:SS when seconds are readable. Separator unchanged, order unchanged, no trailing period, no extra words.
**3:49**
